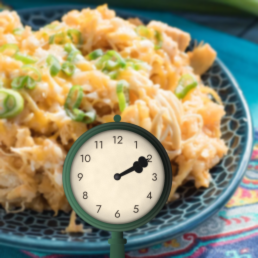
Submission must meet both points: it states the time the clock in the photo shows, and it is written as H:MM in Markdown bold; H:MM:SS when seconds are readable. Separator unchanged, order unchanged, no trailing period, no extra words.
**2:10**
